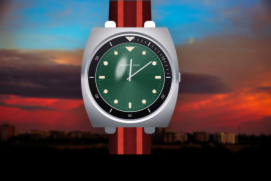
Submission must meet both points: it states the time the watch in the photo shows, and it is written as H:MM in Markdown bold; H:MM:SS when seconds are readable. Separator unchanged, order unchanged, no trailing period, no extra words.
**12:09**
